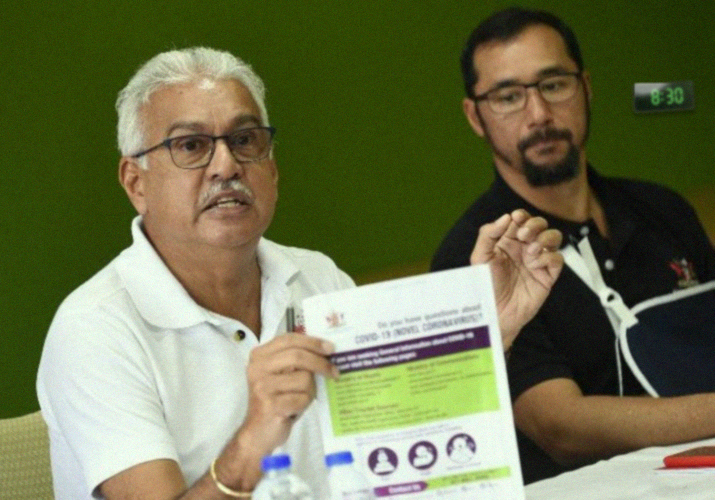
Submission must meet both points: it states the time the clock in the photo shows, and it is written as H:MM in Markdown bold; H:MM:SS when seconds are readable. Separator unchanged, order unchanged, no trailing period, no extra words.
**8:30**
